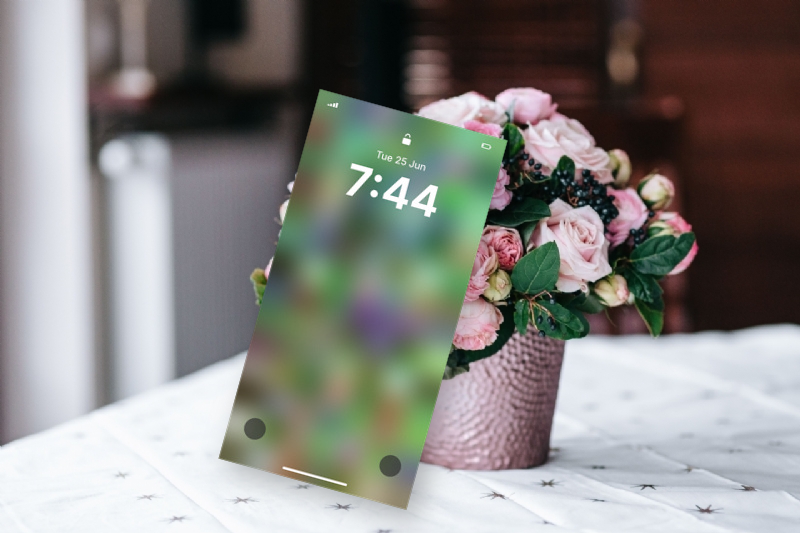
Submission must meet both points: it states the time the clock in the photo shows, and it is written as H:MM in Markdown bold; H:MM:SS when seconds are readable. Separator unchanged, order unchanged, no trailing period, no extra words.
**7:44**
